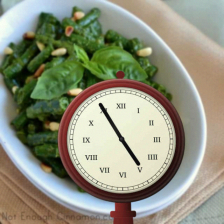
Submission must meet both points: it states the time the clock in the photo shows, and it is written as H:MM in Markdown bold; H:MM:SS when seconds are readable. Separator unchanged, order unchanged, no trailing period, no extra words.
**4:55**
